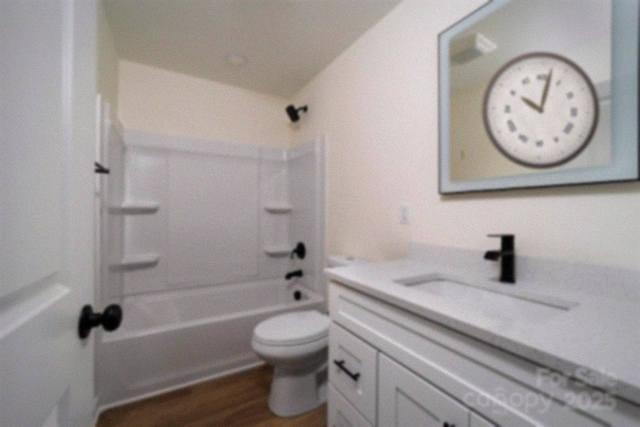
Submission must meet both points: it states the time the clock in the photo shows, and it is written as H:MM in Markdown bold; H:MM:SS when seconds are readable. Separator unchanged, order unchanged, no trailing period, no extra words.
**10:02**
